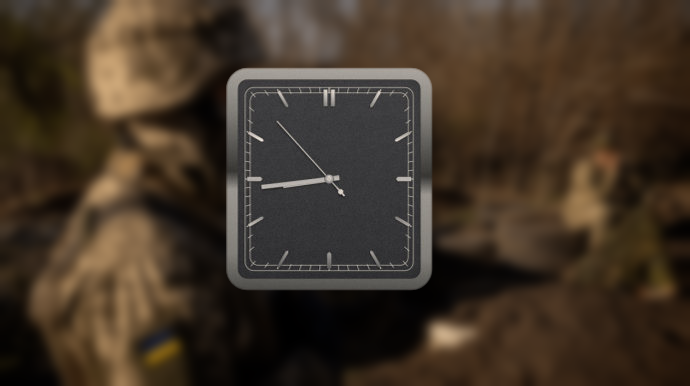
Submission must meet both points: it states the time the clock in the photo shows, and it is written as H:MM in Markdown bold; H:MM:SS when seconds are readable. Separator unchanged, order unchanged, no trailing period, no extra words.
**8:43:53**
